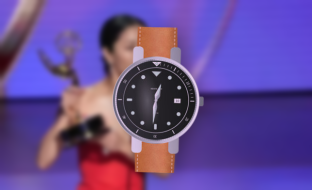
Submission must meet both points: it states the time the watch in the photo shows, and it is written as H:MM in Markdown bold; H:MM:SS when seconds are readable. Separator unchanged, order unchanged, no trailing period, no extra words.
**12:31**
